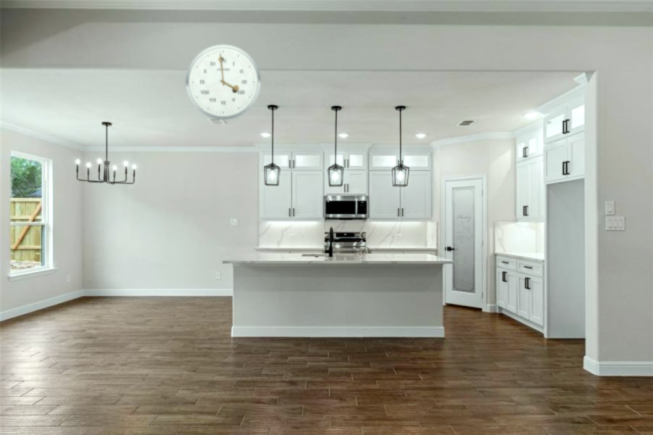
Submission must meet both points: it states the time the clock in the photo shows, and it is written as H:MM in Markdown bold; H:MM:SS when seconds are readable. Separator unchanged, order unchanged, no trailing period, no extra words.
**3:59**
